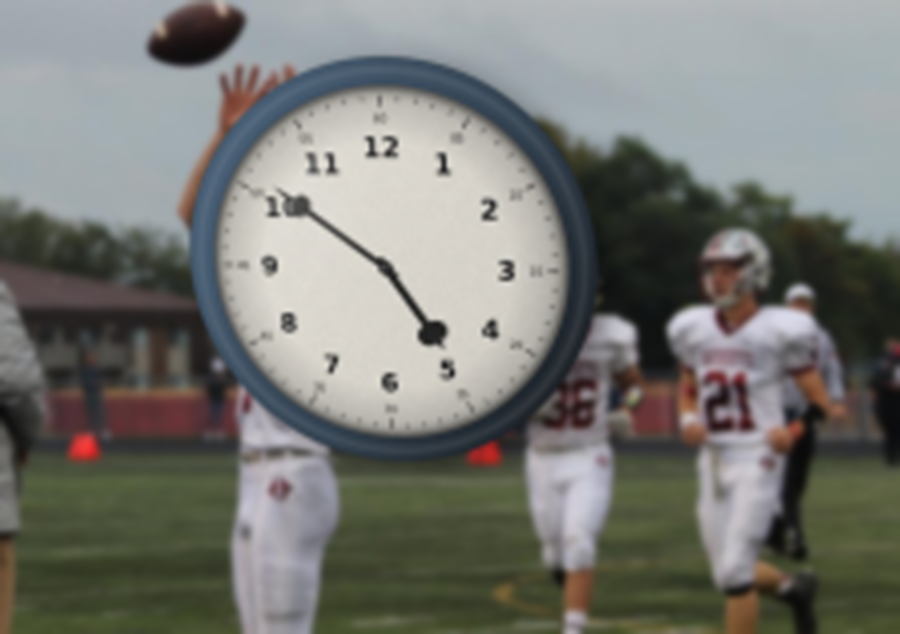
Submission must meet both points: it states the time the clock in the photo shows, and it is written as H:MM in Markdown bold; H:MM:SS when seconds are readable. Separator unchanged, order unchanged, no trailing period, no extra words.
**4:51**
